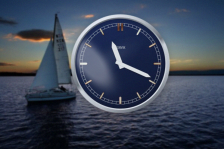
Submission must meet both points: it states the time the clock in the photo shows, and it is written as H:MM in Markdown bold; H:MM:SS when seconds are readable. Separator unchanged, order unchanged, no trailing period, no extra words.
**11:19**
